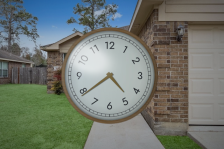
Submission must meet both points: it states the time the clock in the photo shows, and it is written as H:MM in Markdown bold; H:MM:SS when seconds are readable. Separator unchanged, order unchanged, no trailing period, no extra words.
**4:39**
